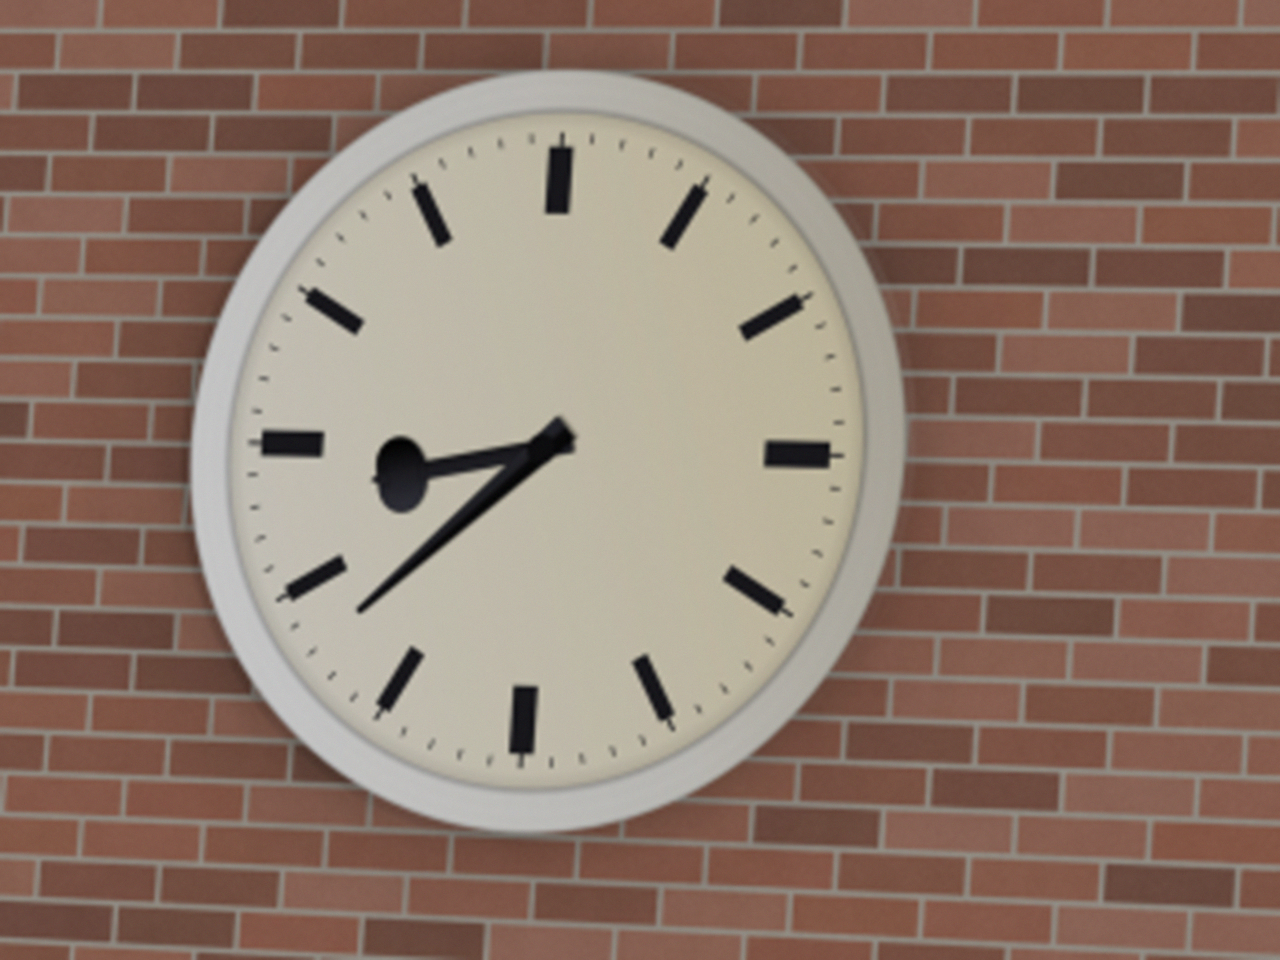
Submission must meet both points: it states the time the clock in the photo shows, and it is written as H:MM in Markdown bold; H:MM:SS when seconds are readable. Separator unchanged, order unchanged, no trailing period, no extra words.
**8:38**
